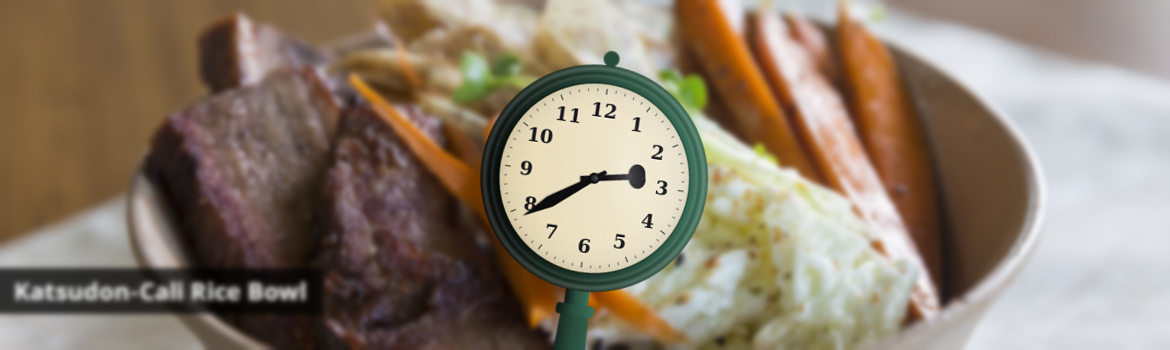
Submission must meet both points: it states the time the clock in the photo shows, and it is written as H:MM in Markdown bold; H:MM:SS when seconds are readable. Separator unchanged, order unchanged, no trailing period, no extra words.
**2:39**
